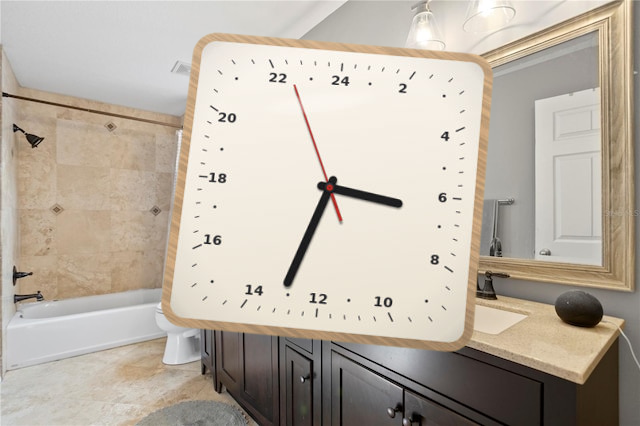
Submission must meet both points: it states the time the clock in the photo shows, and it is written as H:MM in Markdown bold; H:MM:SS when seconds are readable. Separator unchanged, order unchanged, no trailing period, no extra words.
**6:32:56**
